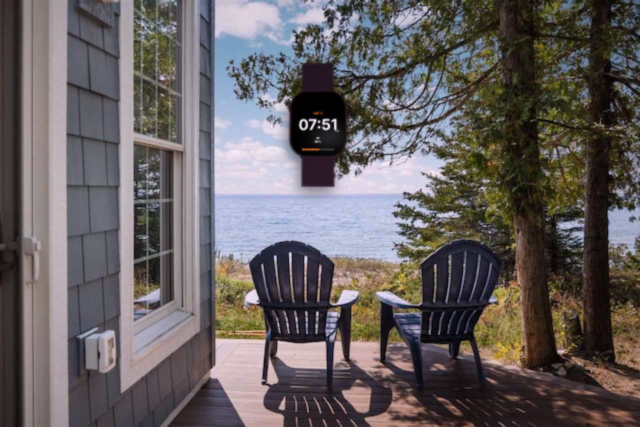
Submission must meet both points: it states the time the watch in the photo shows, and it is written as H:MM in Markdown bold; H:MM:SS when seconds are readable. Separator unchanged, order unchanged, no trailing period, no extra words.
**7:51**
